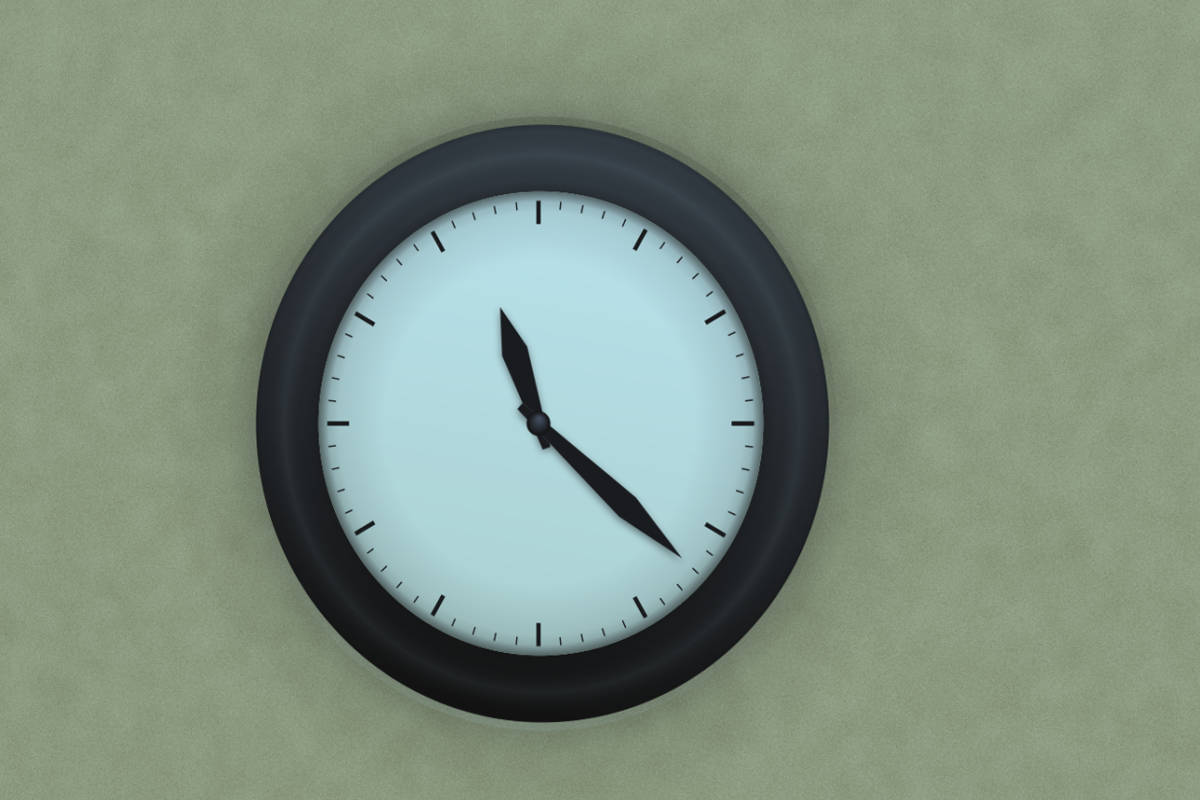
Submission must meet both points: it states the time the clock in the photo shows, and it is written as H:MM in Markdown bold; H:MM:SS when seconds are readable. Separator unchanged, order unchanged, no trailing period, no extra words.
**11:22**
